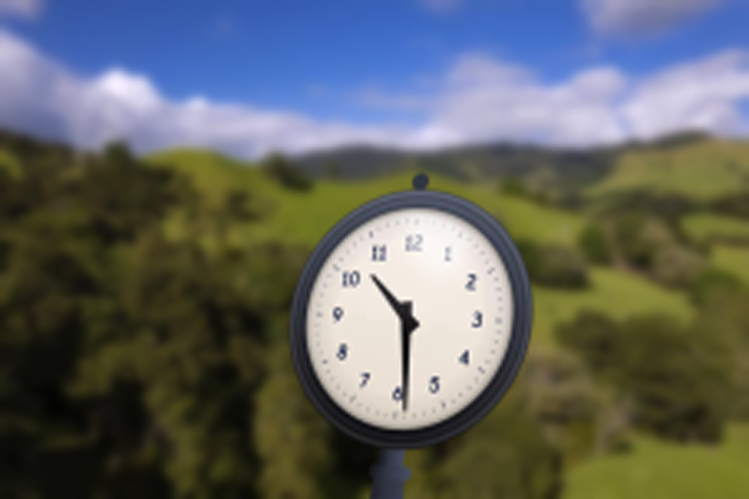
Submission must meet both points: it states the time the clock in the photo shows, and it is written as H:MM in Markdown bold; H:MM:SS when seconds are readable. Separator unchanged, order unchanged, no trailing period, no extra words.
**10:29**
